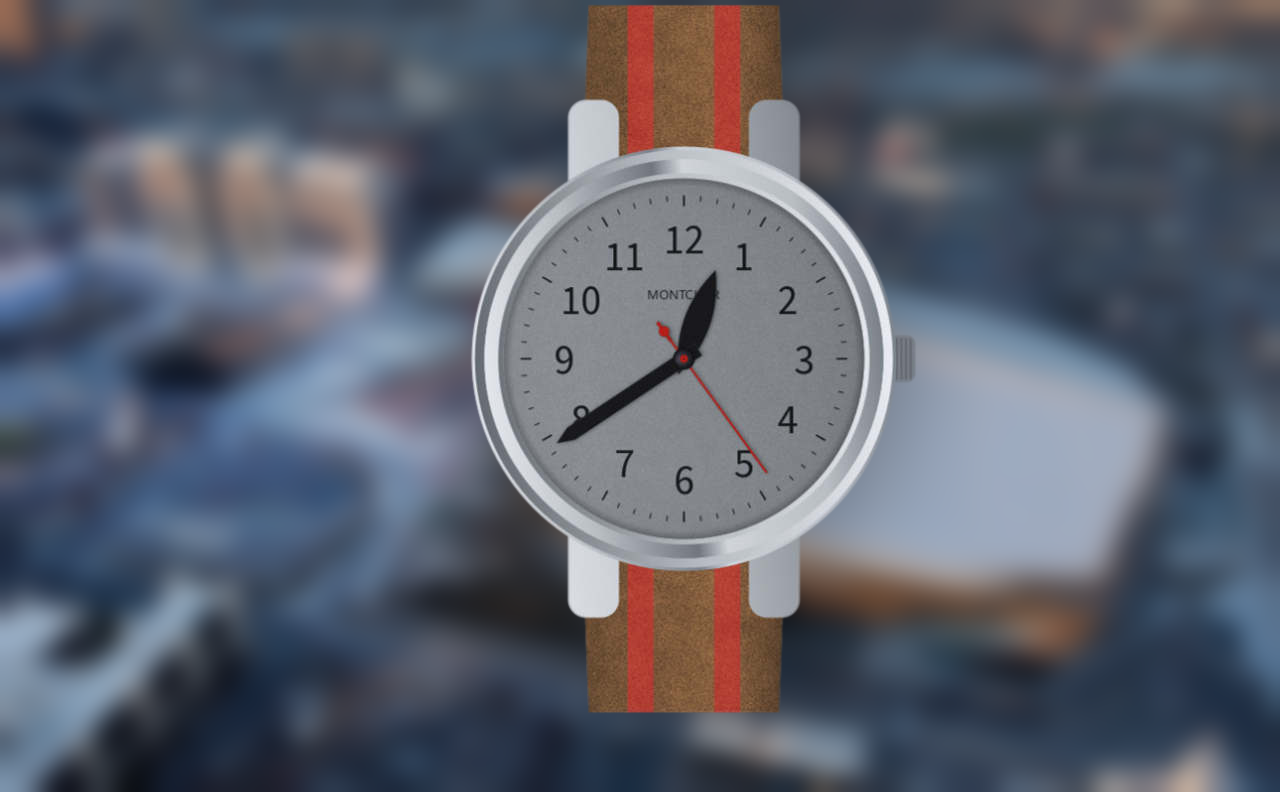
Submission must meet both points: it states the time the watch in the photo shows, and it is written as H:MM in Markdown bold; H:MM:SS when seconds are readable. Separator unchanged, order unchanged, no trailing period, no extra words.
**12:39:24**
